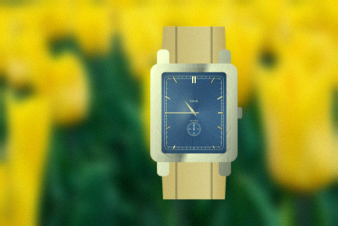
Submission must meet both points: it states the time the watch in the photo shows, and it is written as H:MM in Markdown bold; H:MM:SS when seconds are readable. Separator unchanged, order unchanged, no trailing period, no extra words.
**10:45**
